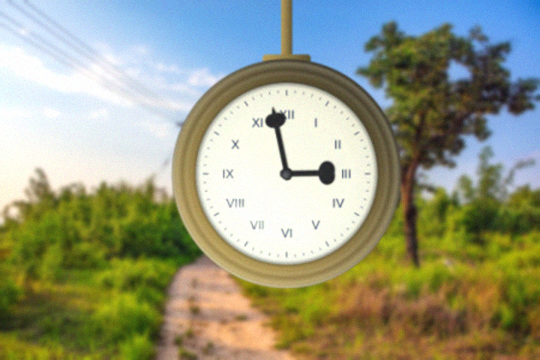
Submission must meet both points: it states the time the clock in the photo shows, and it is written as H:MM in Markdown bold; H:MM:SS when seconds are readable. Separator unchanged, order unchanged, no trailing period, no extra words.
**2:58**
